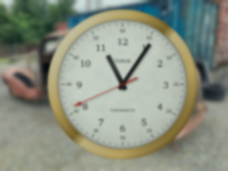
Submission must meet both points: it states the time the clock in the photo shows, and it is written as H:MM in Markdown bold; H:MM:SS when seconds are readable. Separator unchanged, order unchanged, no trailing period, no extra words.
**11:05:41**
